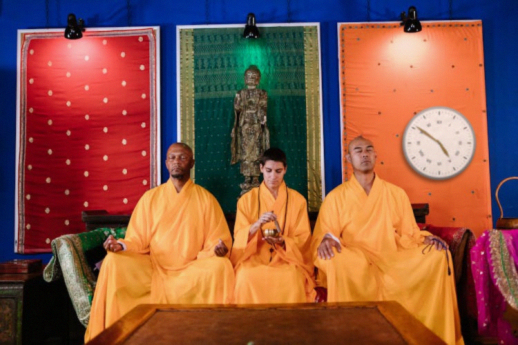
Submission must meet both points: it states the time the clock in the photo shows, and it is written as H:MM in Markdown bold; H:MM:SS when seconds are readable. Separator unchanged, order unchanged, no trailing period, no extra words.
**4:51**
